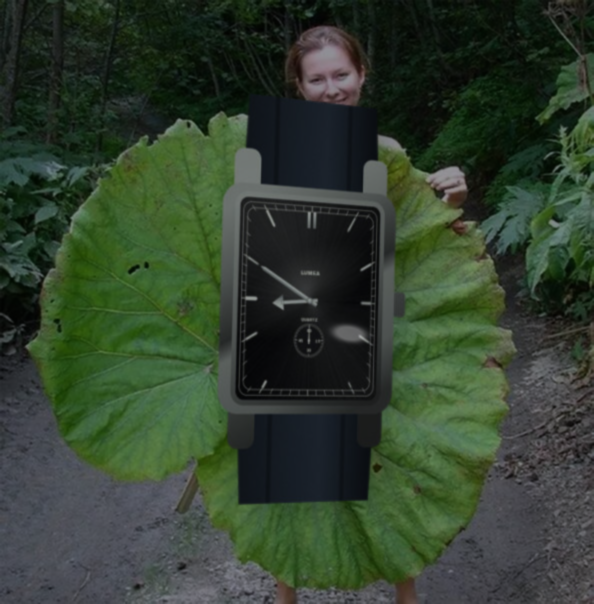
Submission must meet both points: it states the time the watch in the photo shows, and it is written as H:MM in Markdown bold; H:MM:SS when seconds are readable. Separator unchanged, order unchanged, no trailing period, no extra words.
**8:50**
